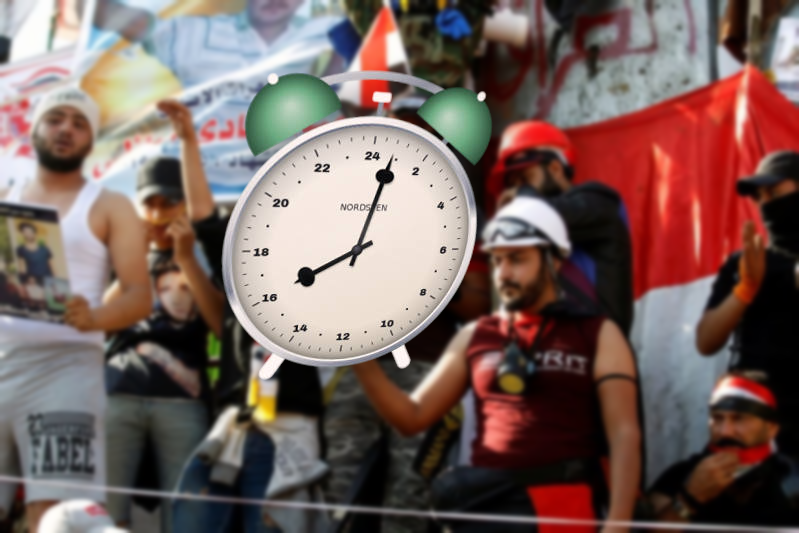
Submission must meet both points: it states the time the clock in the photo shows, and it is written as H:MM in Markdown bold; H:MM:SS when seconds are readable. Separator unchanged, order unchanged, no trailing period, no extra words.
**16:02**
